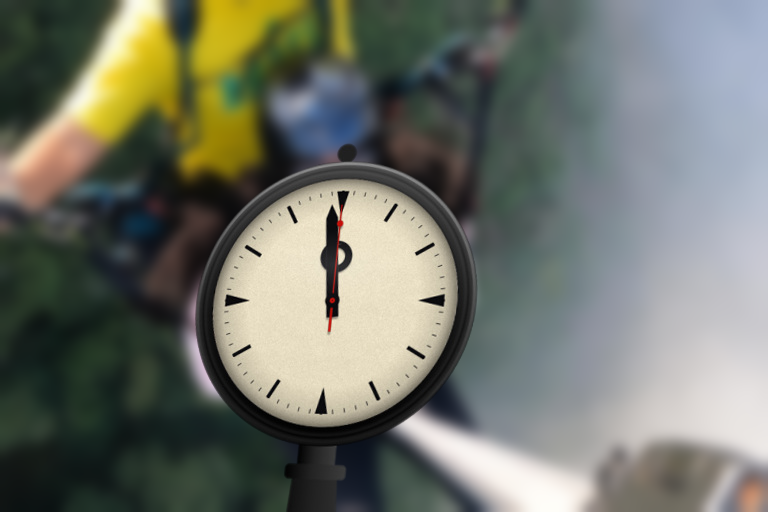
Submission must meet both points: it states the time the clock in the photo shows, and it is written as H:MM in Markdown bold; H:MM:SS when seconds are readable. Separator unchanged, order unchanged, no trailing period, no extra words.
**11:59:00**
